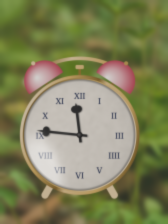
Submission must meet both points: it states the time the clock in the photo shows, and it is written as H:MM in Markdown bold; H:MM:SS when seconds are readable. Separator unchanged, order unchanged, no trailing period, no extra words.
**11:46**
